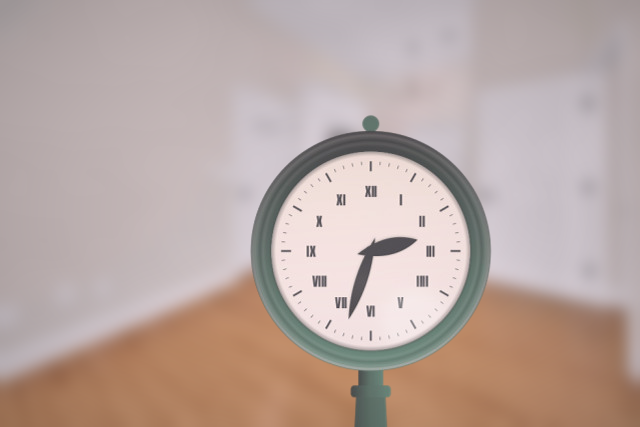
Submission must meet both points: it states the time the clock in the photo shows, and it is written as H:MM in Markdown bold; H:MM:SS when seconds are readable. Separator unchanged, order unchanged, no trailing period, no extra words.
**2:33**
